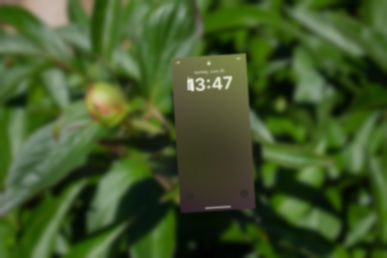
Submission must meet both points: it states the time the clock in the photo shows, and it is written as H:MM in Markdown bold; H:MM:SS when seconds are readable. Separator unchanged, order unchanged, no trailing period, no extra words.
**13:47**
